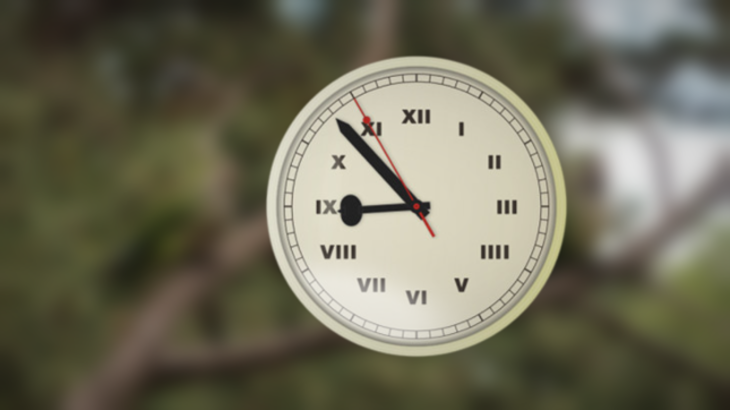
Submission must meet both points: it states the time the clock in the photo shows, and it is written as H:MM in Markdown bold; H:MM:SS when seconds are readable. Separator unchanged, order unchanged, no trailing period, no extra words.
**8:52:55**
